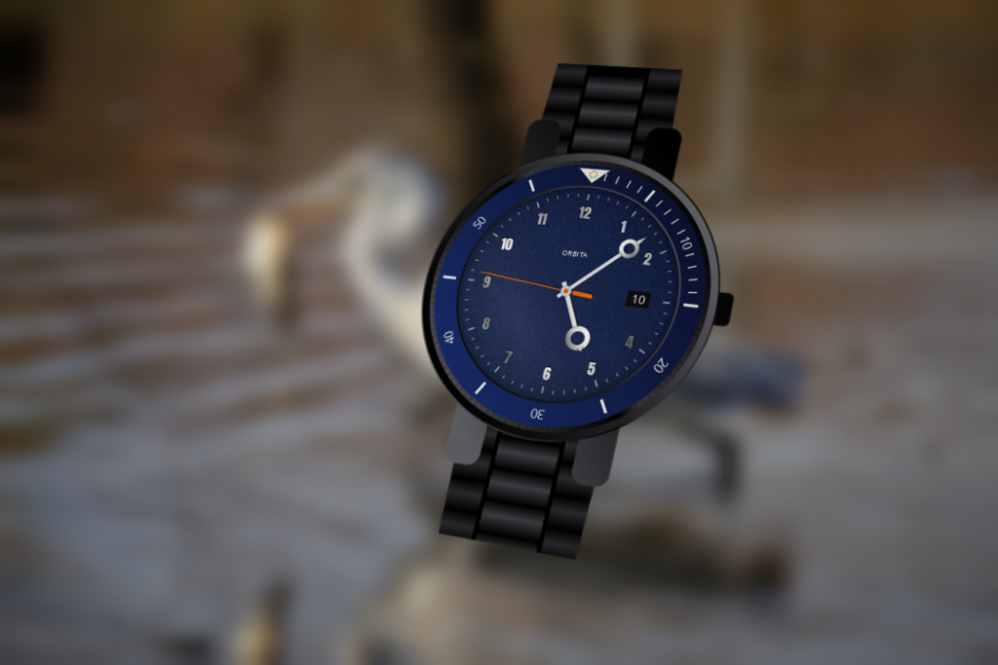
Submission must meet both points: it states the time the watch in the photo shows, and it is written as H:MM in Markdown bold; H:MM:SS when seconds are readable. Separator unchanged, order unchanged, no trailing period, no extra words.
**5:07:46**
